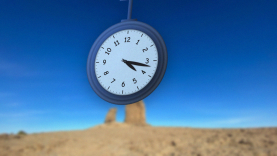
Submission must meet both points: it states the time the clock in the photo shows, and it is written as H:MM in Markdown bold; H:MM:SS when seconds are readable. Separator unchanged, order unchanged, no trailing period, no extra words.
**4:17**
